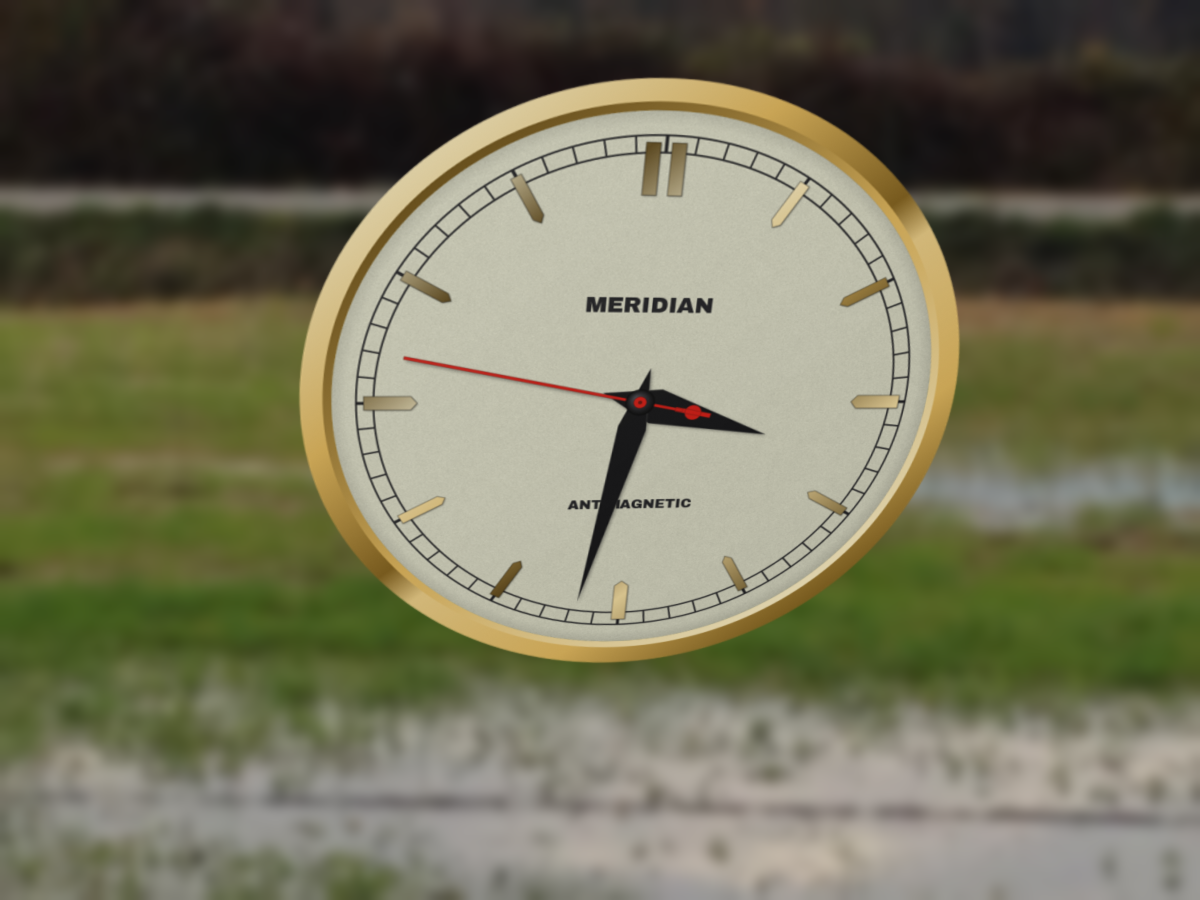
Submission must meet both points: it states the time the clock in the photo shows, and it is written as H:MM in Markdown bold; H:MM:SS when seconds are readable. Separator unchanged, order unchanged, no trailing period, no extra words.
**3:31:47**
